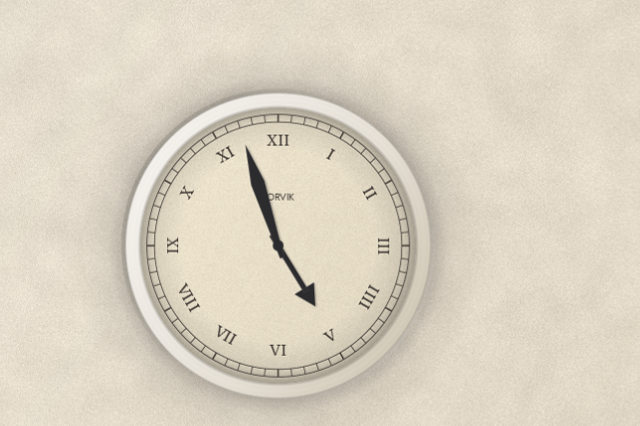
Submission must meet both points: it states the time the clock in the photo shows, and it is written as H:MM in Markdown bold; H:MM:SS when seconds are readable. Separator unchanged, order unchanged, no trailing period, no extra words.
**4:57**
